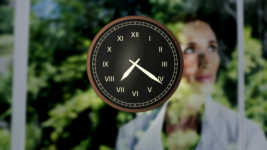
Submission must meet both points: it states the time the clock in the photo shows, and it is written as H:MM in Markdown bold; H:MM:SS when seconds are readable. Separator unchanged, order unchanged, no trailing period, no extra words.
**7:21**
